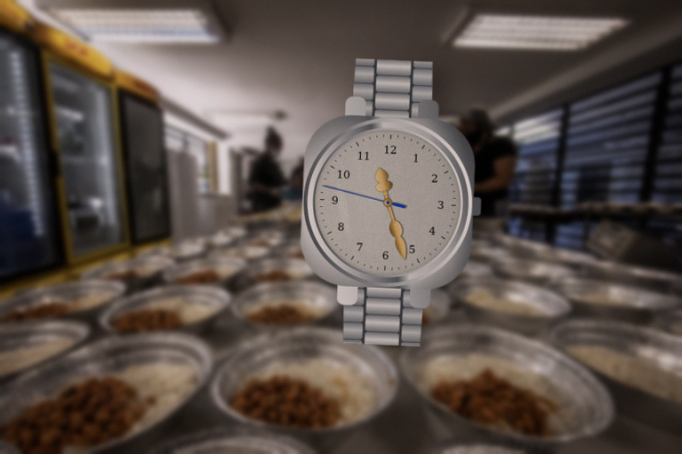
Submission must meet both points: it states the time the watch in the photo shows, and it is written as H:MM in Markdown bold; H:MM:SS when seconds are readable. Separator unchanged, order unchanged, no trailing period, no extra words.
**11:26:47**
